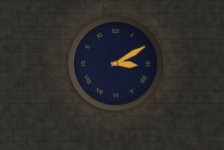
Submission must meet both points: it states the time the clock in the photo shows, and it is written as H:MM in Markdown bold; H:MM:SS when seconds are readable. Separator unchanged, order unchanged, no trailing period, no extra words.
**3:10**
